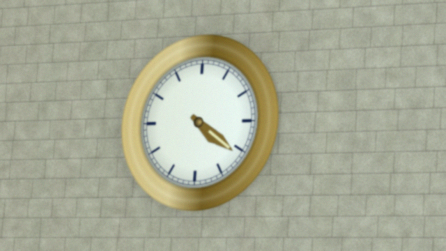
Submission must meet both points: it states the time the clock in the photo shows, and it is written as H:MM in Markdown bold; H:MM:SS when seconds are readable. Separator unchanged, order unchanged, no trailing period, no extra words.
**4:21**
